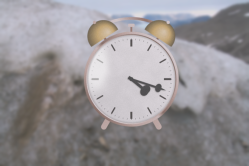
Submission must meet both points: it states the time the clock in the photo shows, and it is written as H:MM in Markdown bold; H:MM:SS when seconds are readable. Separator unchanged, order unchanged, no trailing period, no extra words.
**4:18**
